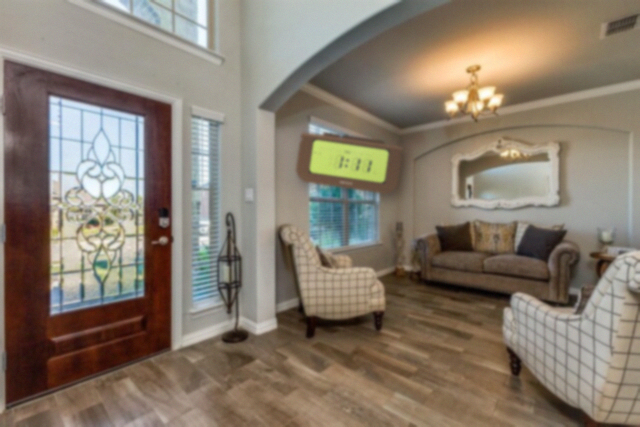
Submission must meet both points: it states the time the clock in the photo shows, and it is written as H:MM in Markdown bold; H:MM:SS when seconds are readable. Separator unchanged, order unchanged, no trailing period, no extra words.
**1:11**
